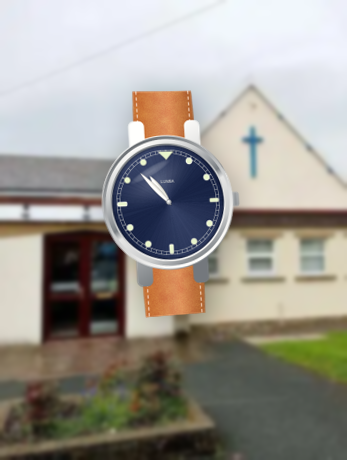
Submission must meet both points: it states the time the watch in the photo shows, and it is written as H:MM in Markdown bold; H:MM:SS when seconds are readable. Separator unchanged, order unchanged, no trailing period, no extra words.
**10:53**
